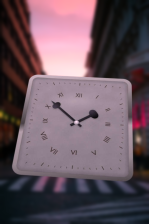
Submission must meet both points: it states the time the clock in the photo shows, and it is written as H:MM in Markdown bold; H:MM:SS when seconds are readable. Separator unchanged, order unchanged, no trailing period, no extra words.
**1:52**
